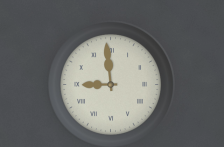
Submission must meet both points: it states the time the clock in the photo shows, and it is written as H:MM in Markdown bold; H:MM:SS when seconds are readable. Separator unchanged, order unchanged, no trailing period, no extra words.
**8:59**
